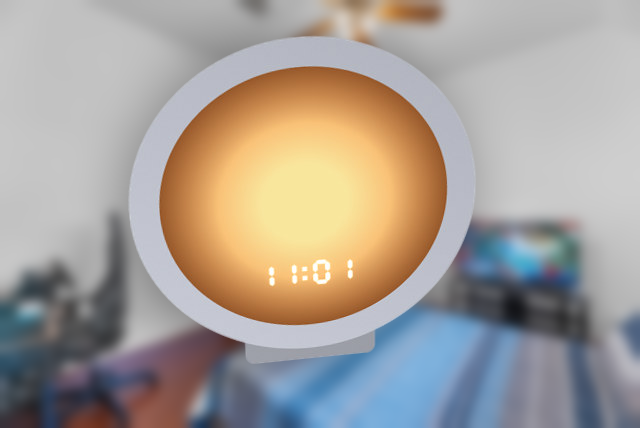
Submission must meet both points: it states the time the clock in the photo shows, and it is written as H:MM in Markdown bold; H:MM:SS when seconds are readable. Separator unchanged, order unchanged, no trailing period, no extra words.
**11:01**
